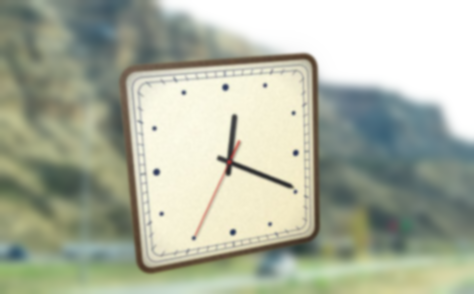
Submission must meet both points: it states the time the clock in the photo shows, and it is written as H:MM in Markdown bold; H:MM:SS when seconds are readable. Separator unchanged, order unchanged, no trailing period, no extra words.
**12:19:35**
